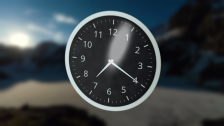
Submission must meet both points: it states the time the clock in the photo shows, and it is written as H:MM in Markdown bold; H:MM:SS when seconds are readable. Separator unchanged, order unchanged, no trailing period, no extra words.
**7:20**
